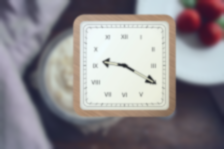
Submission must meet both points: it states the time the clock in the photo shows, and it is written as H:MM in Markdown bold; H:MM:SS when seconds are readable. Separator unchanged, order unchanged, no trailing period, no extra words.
**9:20**
